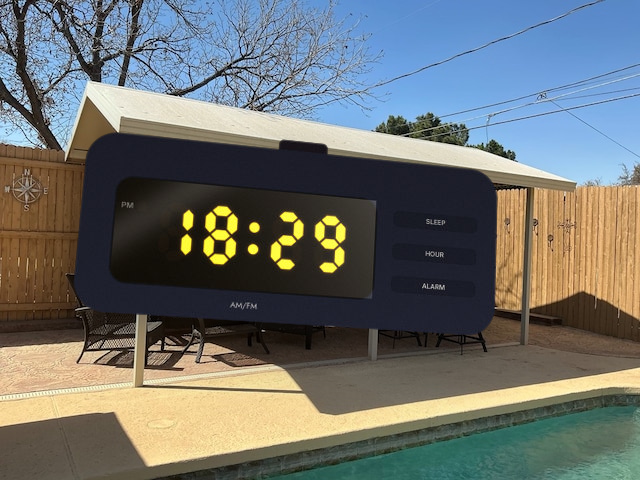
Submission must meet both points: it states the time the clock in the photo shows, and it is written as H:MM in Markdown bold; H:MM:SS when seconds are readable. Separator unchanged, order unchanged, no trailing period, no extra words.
**18:29**
